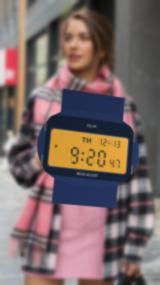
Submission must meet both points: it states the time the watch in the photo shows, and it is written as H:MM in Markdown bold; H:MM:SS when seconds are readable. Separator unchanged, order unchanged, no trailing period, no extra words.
**9:20:47**
